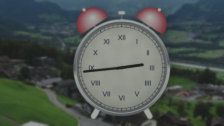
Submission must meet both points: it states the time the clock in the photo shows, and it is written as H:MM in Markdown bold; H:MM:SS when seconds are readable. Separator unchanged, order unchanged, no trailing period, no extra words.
**2:44**
